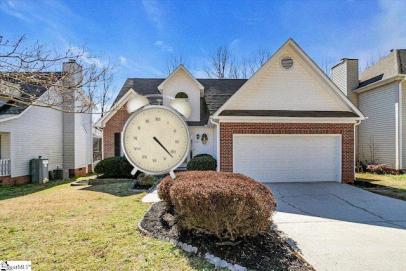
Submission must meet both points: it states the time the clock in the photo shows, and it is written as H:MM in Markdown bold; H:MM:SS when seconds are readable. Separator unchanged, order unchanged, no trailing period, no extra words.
**4:22**
